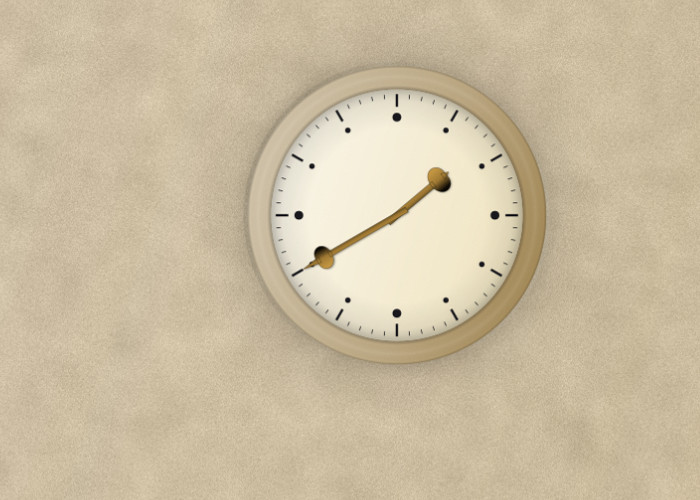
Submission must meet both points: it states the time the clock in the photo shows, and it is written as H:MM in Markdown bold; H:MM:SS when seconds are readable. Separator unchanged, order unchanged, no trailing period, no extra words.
**1:40**
